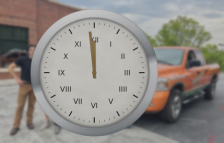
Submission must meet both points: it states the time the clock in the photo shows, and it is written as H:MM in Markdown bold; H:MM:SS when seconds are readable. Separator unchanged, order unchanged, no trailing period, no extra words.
**11:59**
